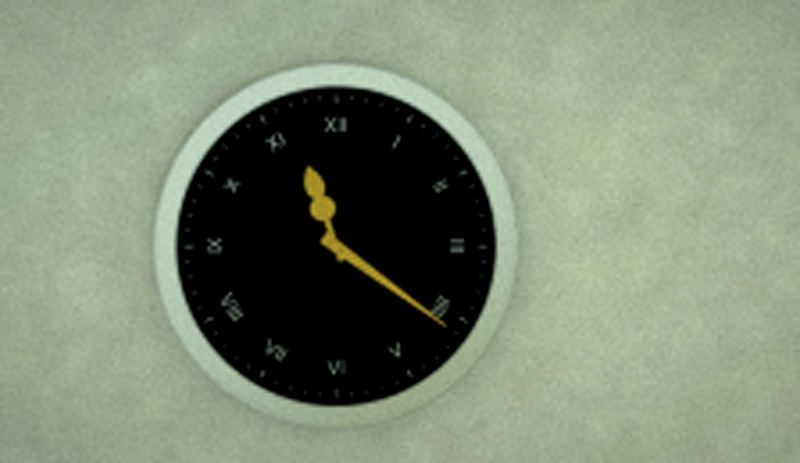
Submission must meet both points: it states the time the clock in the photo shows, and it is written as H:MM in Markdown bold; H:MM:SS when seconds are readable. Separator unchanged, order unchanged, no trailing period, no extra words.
**11:21**
